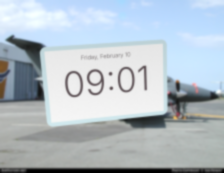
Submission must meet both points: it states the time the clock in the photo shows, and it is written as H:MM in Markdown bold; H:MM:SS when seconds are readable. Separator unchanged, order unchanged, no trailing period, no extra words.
**9:01**
